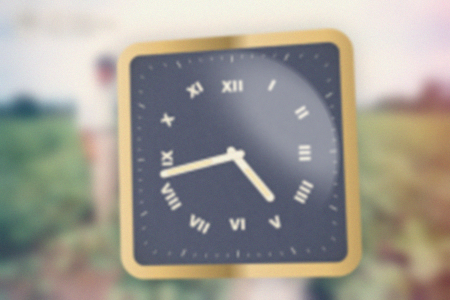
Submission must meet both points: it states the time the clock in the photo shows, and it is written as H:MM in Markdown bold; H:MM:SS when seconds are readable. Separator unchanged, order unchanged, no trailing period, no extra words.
**4:43**
